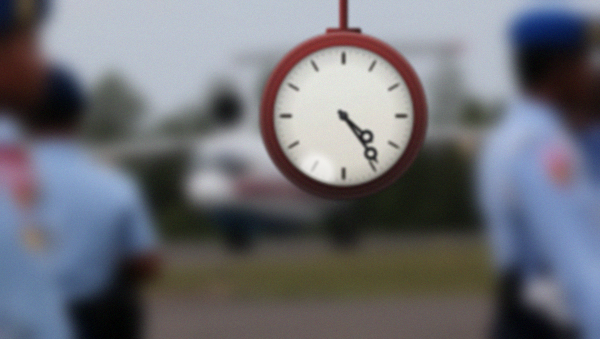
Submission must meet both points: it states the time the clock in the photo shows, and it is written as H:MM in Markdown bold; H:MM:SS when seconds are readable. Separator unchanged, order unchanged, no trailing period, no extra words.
**4:24**
